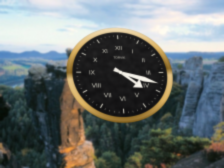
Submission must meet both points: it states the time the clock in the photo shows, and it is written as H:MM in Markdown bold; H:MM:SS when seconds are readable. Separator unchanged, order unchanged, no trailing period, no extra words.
**4:18**
